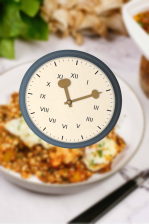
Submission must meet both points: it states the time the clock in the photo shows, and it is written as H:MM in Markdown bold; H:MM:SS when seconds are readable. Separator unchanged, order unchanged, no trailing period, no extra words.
**11:10**
